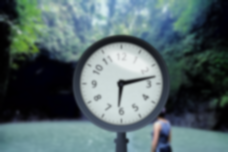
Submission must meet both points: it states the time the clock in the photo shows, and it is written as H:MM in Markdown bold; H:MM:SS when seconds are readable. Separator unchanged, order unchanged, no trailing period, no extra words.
**6:13**
